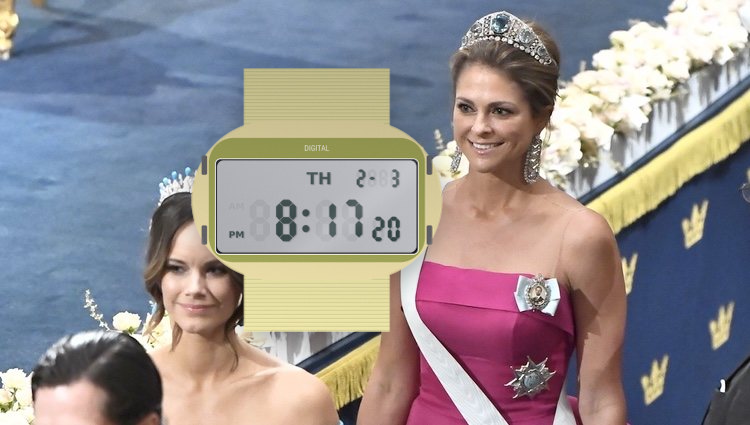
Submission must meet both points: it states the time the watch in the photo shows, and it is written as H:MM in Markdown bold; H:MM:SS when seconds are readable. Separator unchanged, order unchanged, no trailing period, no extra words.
**8:17:20**
